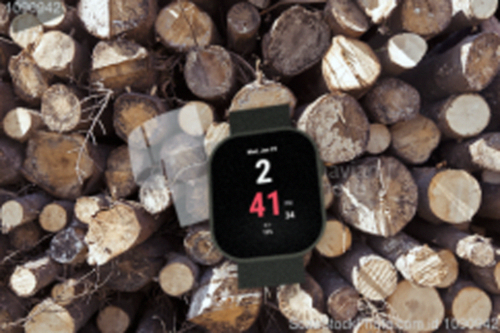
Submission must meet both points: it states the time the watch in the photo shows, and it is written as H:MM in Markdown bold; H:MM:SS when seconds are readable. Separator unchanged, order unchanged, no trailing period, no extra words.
**2:41**
